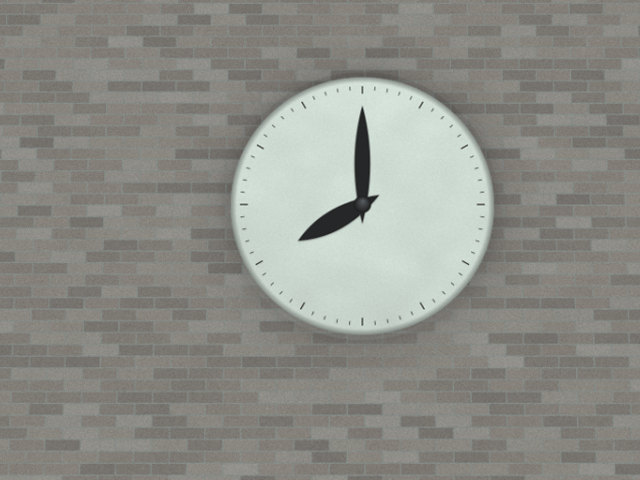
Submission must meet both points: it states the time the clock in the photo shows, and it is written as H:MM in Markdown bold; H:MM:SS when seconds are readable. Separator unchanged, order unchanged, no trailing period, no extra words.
**8:00**
